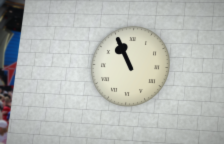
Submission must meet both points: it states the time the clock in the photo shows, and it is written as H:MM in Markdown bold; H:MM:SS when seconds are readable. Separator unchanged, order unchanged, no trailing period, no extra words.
**10:55**
